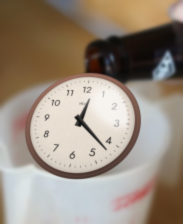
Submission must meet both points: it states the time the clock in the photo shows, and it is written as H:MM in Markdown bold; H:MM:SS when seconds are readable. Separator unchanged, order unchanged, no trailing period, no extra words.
**12:22**
